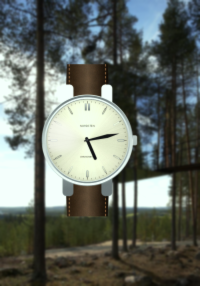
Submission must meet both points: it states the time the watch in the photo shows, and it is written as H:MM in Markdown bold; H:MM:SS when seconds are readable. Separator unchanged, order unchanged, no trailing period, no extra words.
**5:13**
